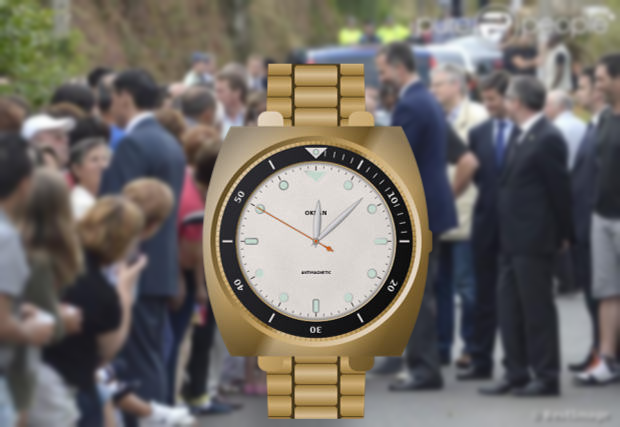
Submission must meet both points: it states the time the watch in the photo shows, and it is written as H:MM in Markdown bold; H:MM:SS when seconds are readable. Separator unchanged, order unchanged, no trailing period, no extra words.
**12:07:50**
